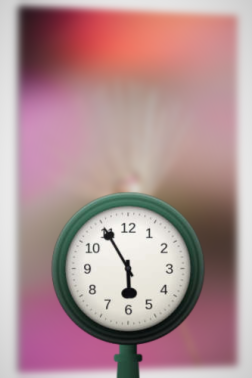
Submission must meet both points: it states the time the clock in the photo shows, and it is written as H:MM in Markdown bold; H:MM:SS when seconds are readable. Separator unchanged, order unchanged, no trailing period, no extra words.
**5:55**
